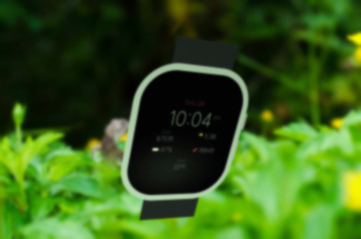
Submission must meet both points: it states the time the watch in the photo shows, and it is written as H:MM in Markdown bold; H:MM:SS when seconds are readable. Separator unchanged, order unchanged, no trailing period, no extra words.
**10:04**
